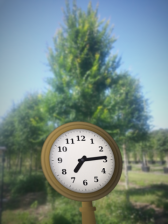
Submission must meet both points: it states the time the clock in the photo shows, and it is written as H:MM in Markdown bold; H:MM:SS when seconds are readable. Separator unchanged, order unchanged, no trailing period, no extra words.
**7:14**
